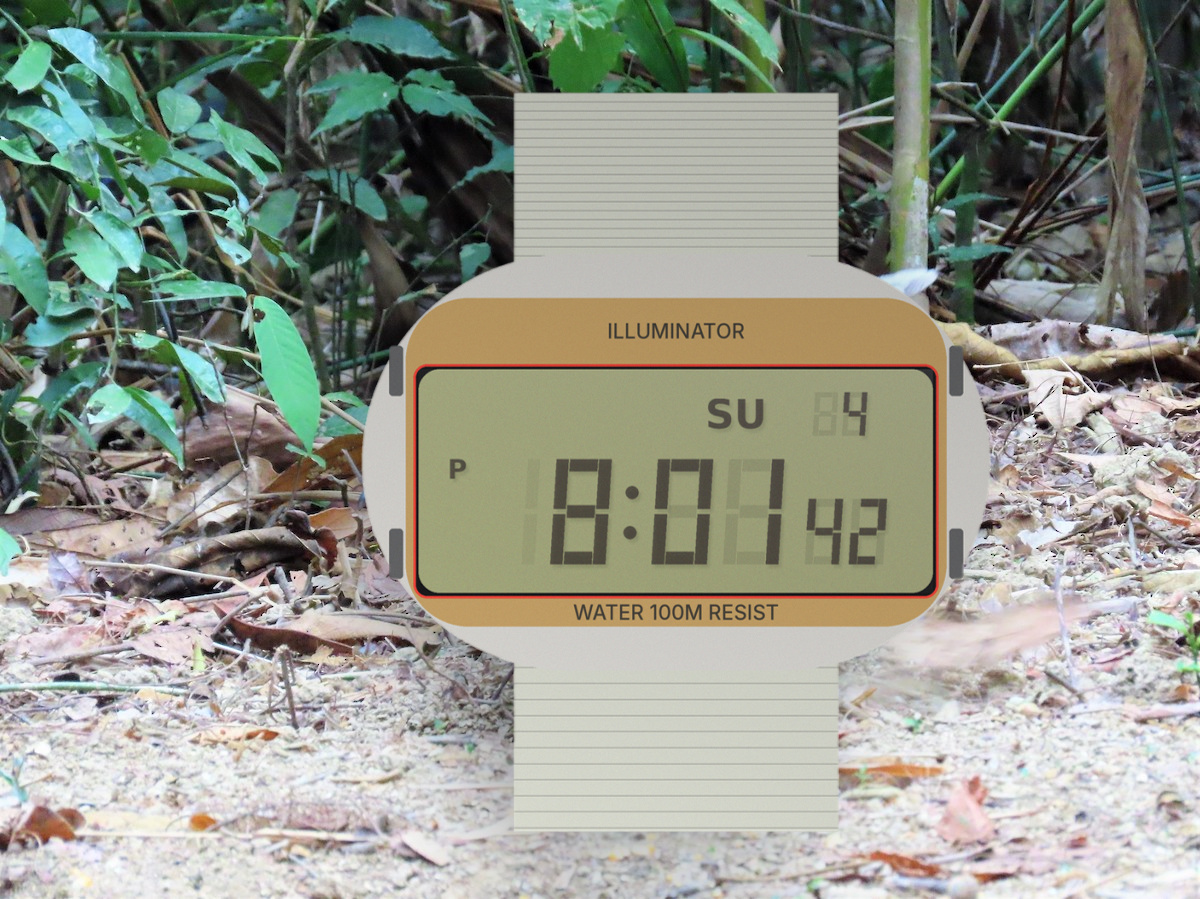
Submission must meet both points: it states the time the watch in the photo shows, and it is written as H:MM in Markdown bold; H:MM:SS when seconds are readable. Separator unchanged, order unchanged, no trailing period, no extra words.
**8:01:42**
